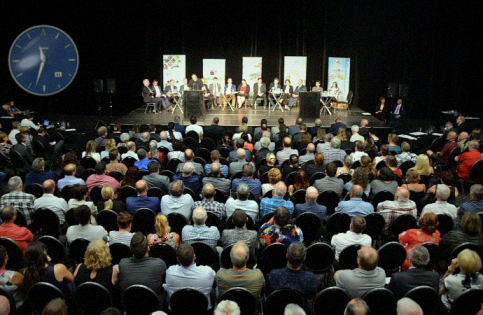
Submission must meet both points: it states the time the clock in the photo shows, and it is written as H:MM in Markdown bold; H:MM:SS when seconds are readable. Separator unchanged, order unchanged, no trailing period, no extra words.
**11:33**
